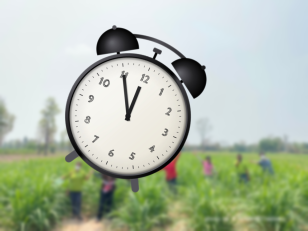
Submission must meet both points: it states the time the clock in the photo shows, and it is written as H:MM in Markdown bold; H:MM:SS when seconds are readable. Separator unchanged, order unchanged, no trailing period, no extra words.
**11:55**
